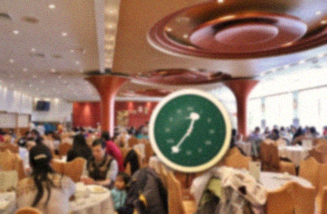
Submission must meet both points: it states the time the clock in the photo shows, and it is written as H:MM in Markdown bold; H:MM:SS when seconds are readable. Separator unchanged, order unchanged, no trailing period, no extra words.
**12:36**
